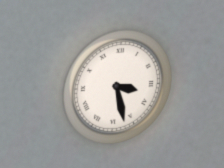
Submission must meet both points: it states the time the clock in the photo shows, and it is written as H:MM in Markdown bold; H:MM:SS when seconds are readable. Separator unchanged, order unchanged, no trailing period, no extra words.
**3:27**
